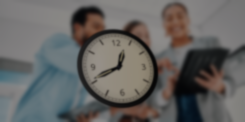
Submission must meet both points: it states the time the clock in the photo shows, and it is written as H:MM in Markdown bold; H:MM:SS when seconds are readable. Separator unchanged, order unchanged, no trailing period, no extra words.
**12:41**
